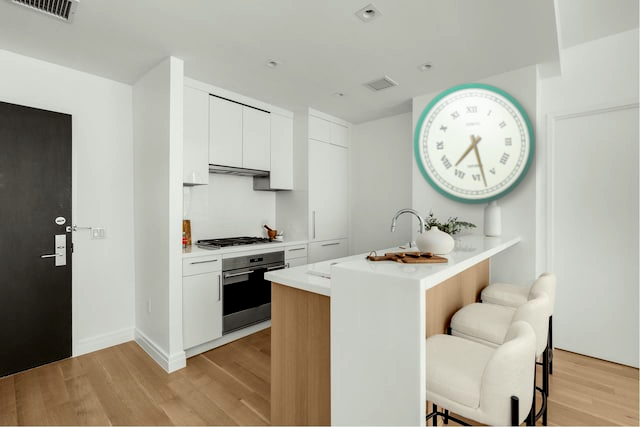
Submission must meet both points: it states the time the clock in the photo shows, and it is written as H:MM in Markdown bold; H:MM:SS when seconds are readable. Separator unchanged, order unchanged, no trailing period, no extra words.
**7:28**
